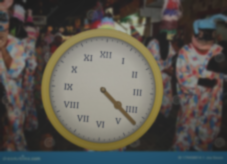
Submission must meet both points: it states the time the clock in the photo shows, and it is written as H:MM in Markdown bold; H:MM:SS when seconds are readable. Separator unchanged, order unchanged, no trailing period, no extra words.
**4:22**
